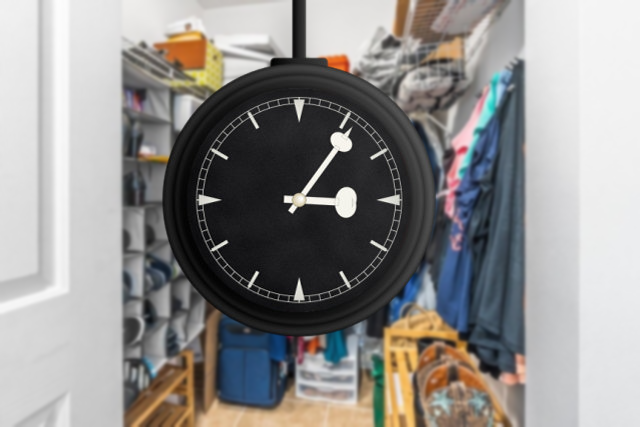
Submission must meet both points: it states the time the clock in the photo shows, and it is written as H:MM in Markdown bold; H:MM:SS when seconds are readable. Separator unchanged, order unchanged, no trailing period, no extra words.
**3:06**
